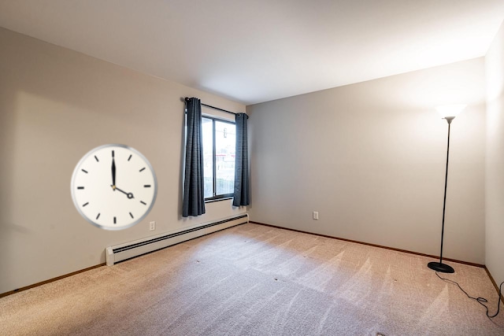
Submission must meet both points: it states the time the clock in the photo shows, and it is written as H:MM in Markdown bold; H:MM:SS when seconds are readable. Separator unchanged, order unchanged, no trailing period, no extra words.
**4:00**
